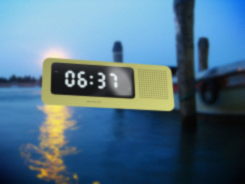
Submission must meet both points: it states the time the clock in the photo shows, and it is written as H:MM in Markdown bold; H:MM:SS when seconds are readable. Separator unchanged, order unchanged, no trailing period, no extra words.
**6:37**
